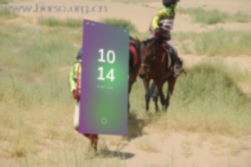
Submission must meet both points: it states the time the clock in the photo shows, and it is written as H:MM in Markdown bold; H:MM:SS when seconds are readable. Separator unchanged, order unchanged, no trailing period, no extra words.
**10:14**
